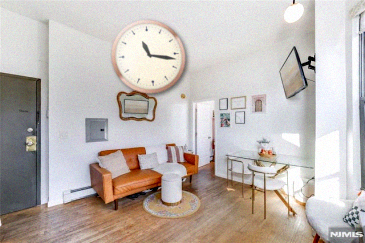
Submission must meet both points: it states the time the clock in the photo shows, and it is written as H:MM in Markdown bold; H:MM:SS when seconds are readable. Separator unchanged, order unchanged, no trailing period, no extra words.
**11:17**
